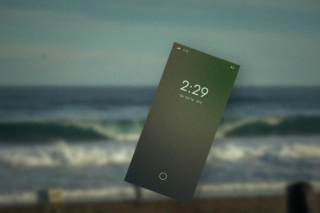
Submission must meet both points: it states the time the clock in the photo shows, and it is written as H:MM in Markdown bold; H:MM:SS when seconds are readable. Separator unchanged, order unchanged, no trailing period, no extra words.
**2:29**
